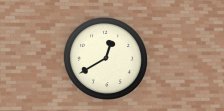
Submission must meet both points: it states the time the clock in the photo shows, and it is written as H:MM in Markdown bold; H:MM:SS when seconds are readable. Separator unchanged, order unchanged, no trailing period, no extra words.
**12:40**
